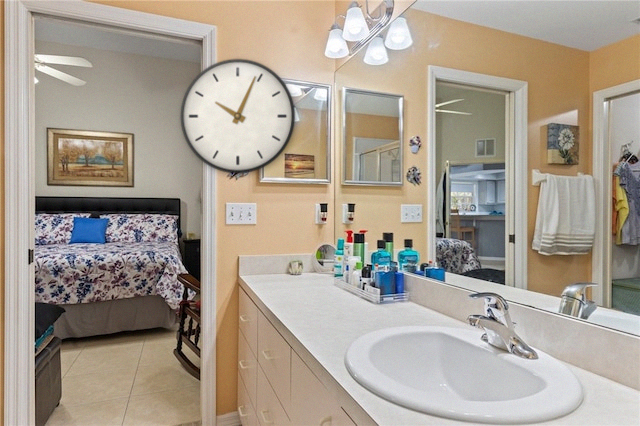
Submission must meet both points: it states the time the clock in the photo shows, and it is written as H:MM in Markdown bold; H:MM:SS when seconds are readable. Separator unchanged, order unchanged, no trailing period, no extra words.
**10:04**
